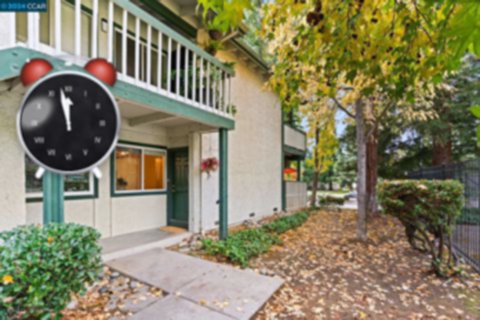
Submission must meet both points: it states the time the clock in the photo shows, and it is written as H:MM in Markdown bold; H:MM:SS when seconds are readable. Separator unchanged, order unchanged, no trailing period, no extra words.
**11:58**
